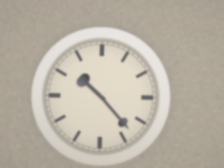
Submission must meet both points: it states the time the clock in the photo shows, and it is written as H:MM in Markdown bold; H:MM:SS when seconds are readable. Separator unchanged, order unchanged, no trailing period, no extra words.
**10:23**
